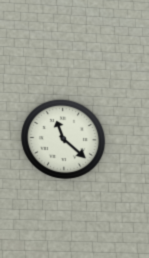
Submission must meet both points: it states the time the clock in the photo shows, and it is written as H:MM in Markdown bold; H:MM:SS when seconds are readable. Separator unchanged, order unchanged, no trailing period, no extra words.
**11:22**
